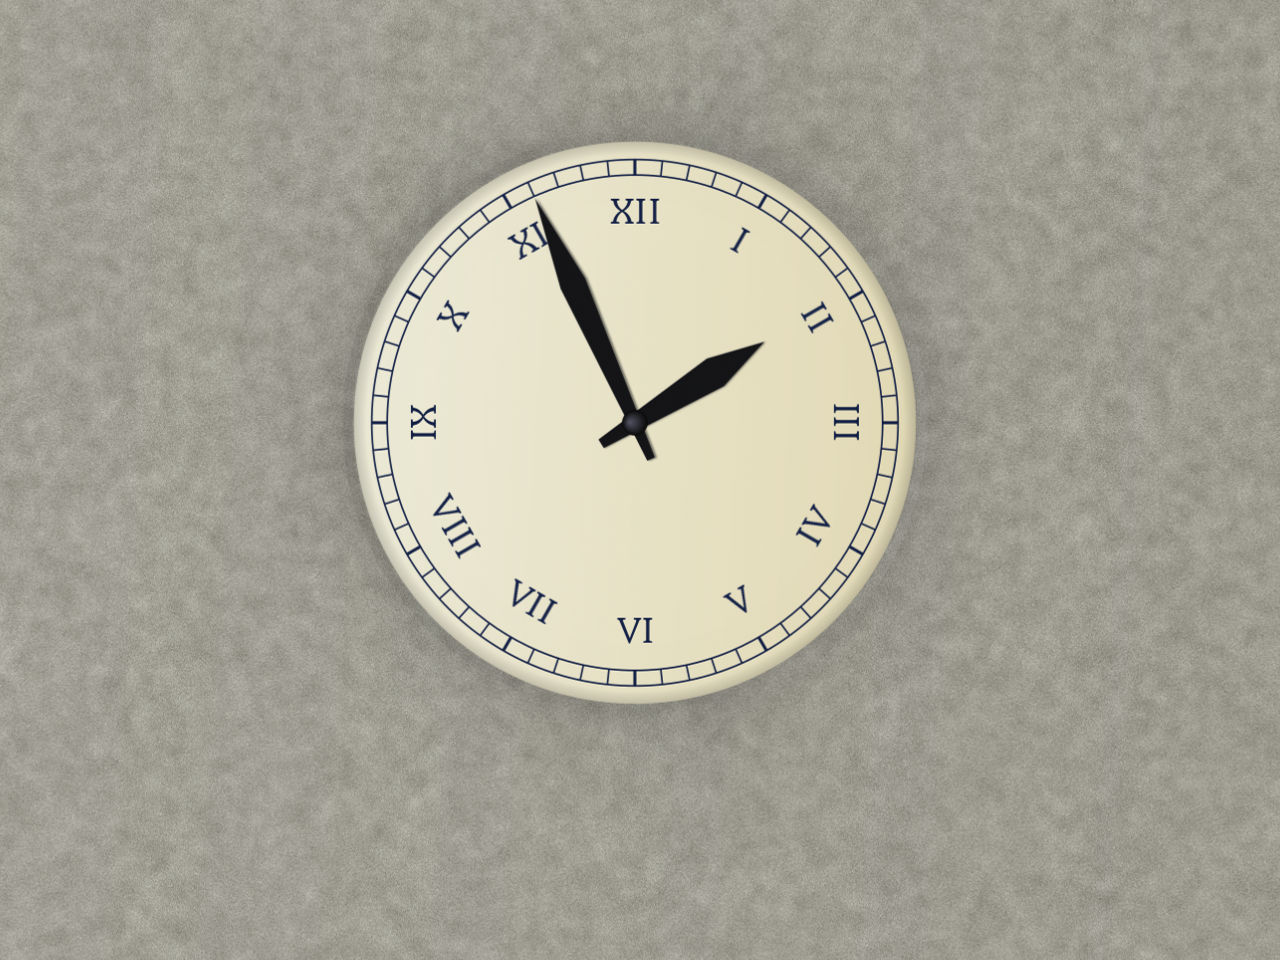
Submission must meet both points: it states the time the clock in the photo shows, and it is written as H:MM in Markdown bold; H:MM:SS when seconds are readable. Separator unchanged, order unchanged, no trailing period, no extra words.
**1:56**
